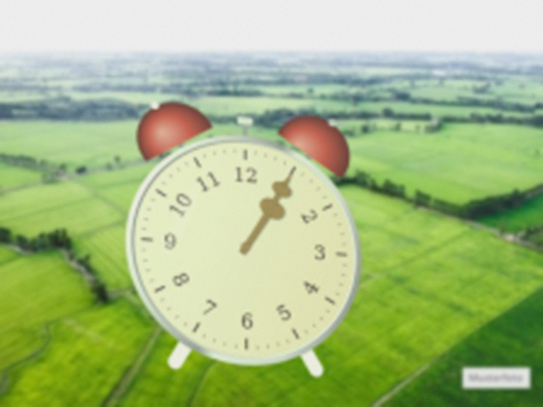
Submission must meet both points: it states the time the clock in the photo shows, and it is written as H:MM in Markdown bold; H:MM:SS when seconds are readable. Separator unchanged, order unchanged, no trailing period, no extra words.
**1:05**
